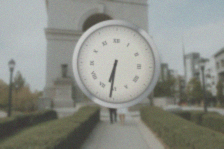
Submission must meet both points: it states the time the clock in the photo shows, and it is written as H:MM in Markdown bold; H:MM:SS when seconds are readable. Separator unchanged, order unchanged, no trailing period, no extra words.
**6:31**
